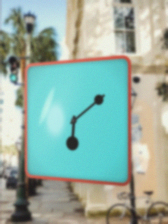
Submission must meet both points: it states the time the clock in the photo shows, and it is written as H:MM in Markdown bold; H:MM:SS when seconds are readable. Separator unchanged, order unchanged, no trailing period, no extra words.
**6:09**
